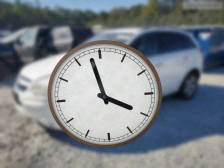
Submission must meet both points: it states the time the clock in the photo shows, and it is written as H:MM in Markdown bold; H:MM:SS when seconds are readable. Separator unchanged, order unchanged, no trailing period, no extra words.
**3:58**
